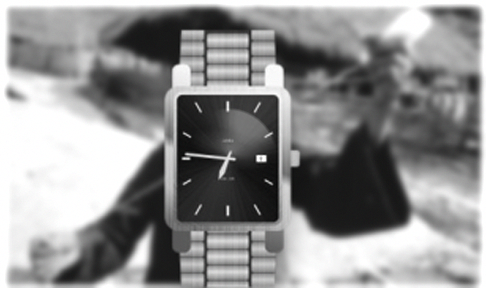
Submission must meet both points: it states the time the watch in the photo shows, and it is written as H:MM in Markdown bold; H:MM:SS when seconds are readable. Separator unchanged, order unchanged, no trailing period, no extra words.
**6:46**
